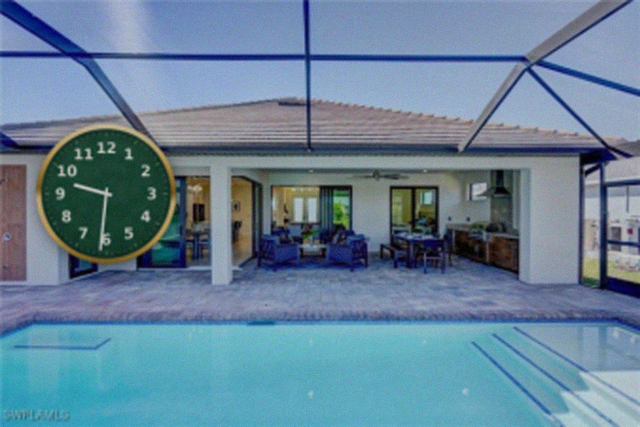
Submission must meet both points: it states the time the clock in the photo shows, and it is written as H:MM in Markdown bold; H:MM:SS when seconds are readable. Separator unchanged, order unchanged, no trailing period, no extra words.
**9:31**
